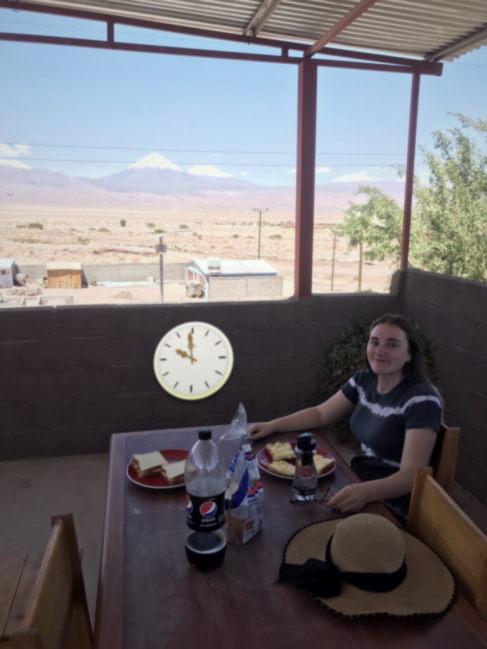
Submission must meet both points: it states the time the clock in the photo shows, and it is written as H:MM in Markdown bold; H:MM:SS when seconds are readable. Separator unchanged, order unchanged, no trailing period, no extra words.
**9:59**
